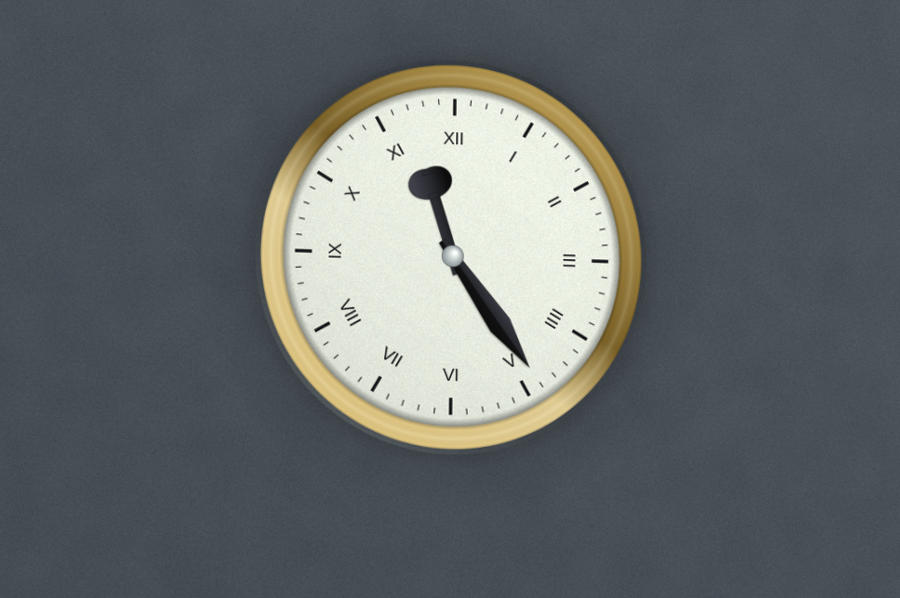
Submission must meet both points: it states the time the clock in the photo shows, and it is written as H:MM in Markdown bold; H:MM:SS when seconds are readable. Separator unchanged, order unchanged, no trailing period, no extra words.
**11:24**
